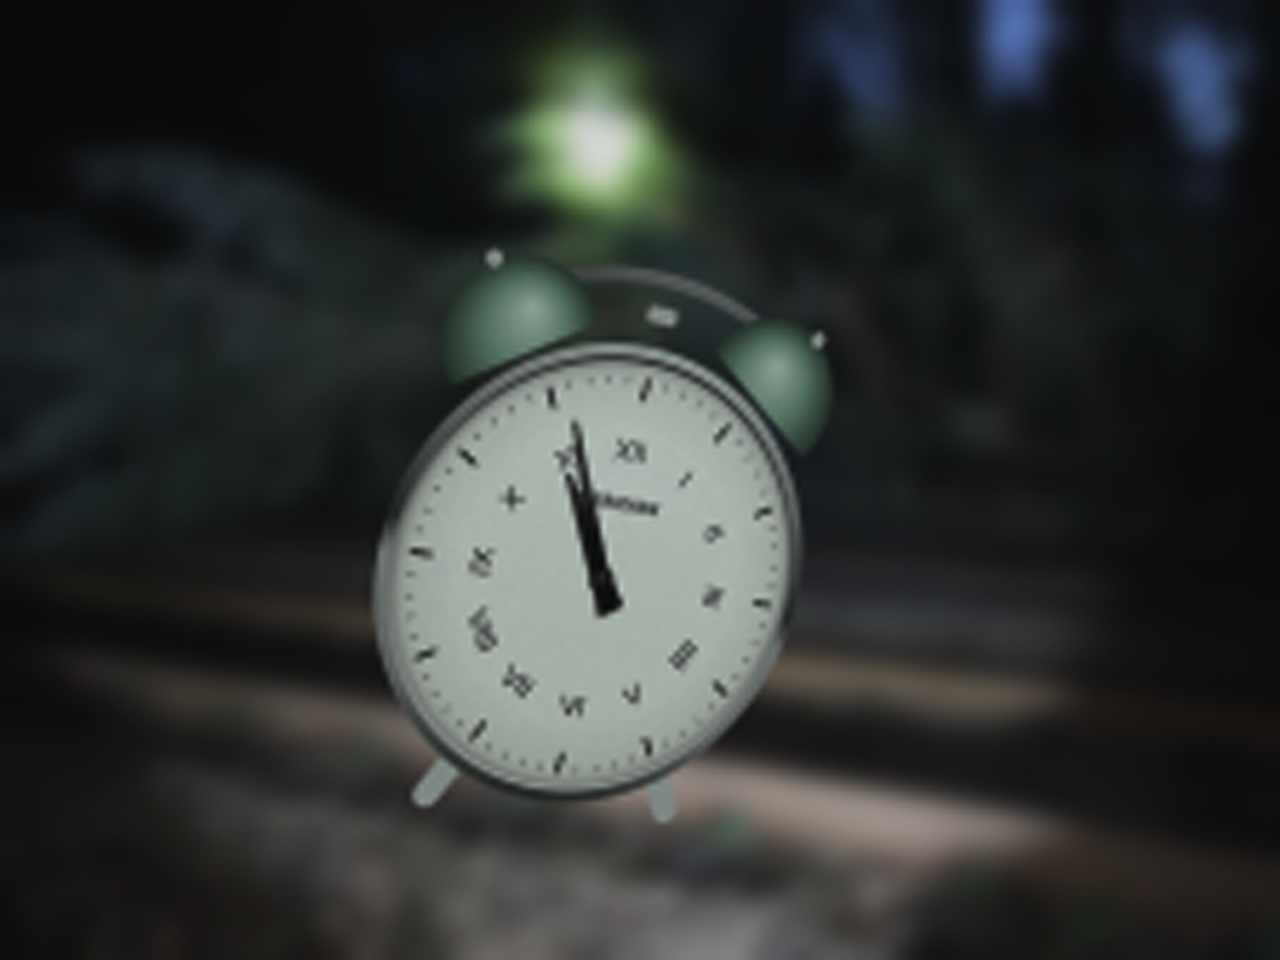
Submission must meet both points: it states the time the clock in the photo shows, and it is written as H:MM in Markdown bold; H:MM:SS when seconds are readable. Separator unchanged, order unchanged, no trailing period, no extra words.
**10:56**
